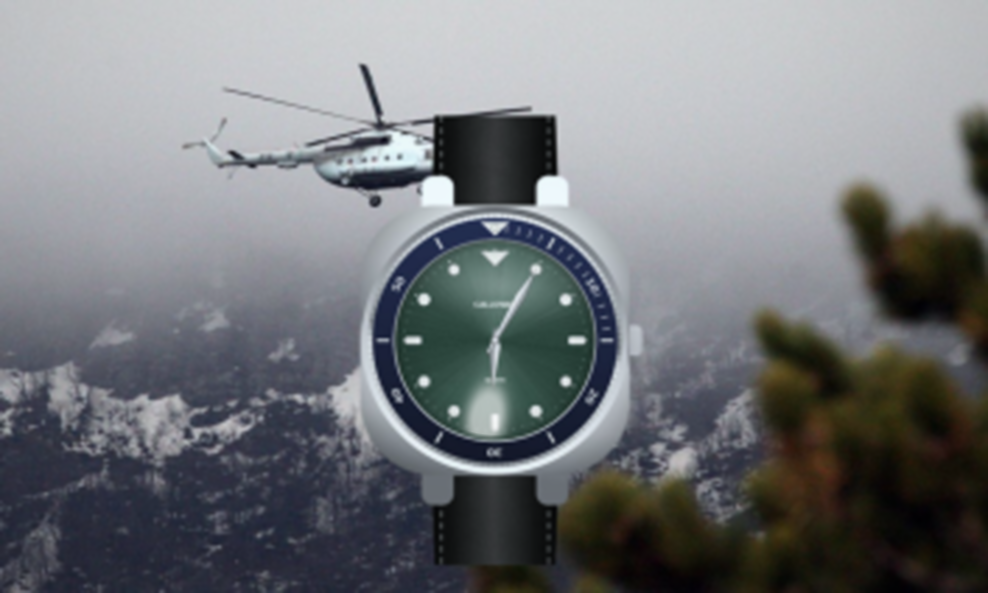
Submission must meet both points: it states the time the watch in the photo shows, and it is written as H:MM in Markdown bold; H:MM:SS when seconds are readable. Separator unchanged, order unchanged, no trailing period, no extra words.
**6:05**
